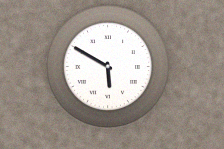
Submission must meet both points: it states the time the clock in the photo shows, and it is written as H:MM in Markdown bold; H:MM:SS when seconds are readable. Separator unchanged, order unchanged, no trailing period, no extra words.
**5:50**
